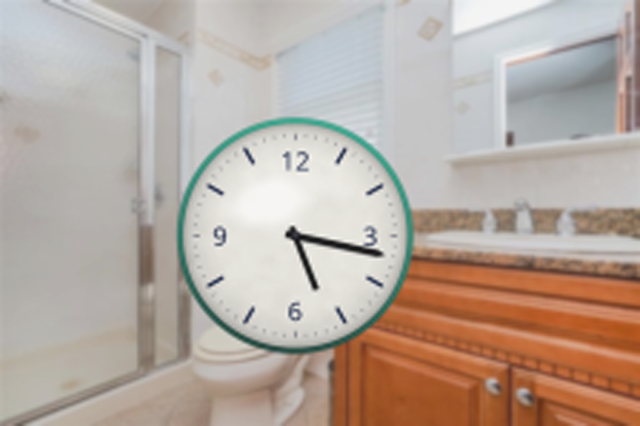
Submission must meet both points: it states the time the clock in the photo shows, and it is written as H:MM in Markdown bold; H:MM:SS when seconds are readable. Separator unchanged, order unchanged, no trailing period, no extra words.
**5:17**
